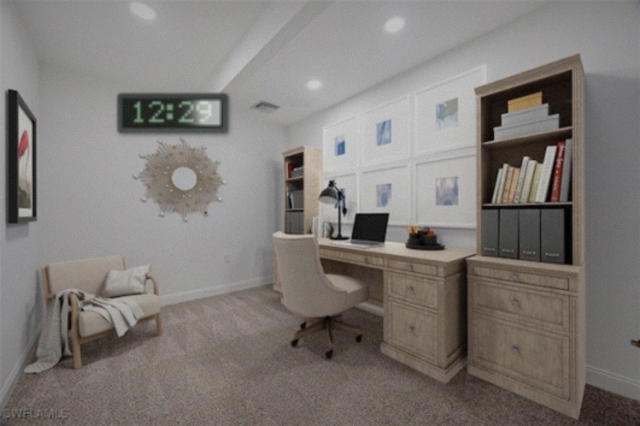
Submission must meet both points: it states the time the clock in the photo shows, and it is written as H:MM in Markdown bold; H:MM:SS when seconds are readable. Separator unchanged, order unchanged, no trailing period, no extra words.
**12:29**
